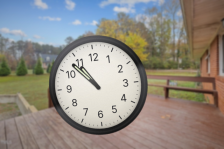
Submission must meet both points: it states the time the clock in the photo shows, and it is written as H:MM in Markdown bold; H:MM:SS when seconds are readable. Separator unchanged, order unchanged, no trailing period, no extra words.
**10:53**
